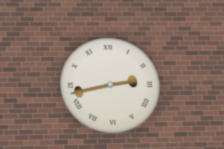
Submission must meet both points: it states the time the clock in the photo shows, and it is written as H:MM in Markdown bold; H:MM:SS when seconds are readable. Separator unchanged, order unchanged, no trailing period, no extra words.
**2:43**
